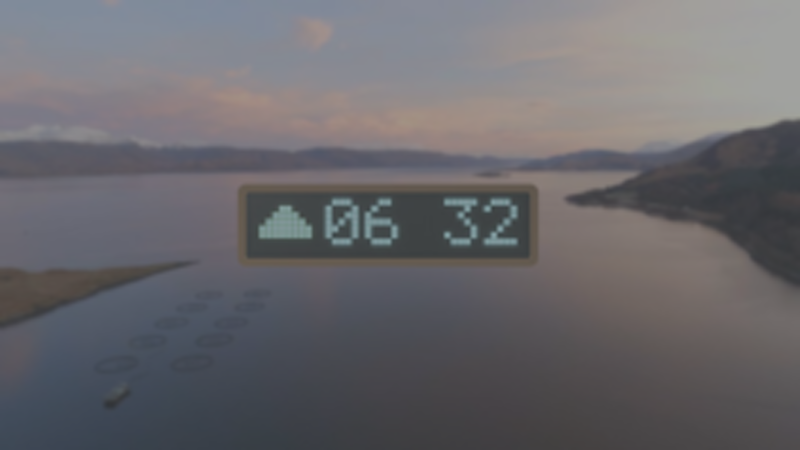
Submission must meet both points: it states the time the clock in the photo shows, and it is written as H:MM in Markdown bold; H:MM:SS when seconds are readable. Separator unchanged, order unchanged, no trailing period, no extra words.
**6:32**
